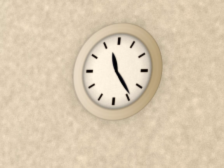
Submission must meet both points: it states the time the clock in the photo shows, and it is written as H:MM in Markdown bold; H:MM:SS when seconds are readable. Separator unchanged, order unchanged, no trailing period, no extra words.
**11:24**
